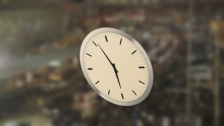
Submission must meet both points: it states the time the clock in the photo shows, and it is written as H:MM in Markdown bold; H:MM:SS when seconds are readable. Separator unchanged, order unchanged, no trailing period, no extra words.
**5:56**
